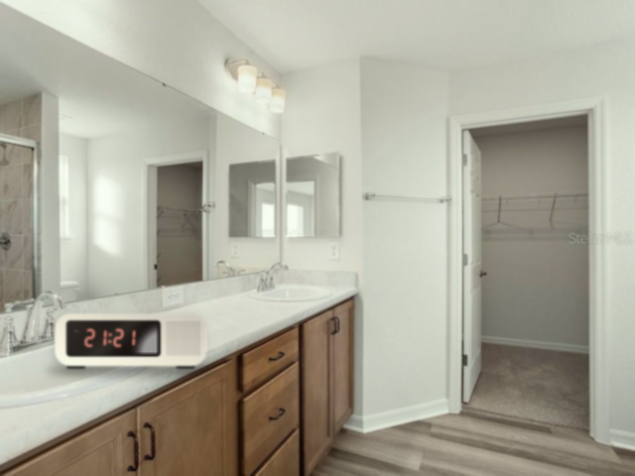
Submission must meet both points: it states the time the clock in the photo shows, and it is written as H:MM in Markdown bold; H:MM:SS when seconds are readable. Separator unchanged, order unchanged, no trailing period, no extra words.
**21:21**
